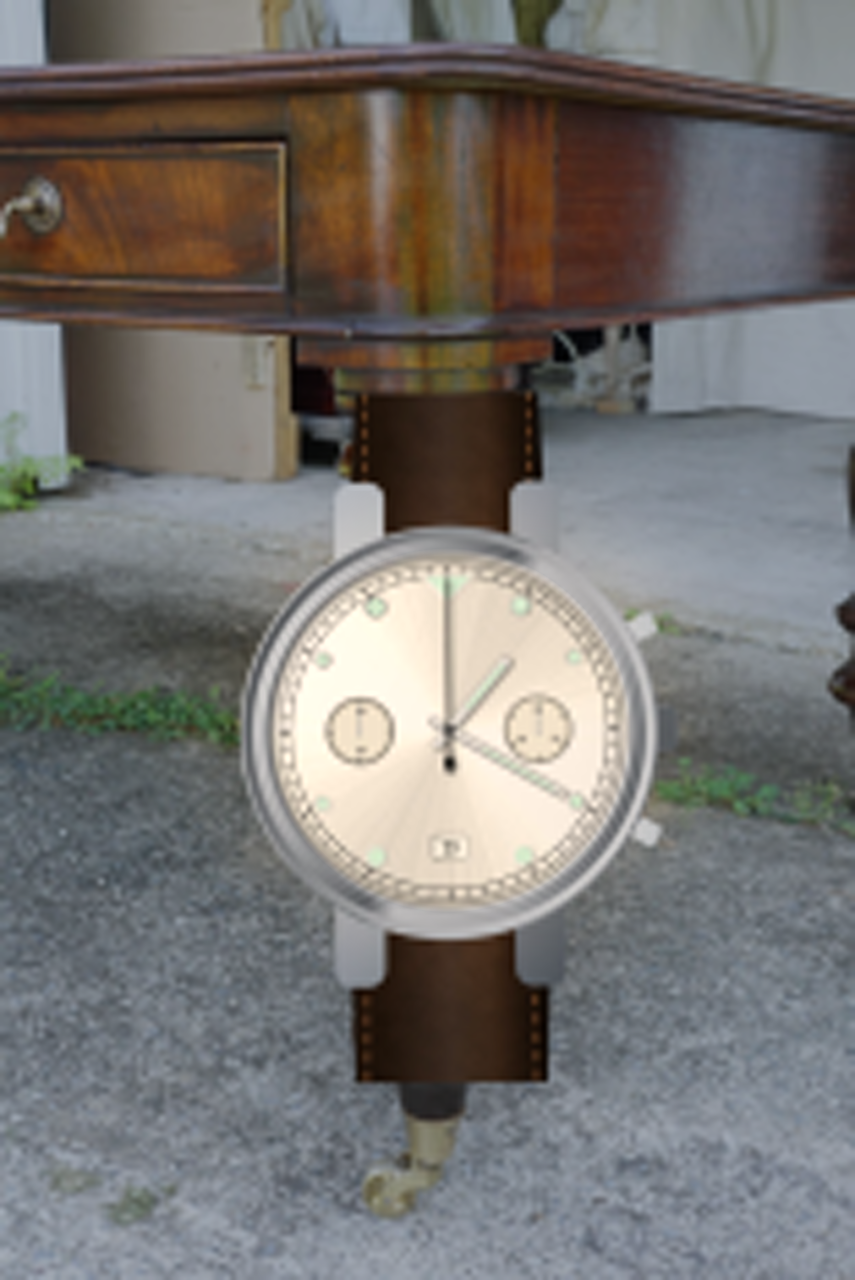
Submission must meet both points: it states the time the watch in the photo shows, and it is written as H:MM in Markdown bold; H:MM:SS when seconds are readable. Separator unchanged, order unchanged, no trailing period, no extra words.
**1:20**
